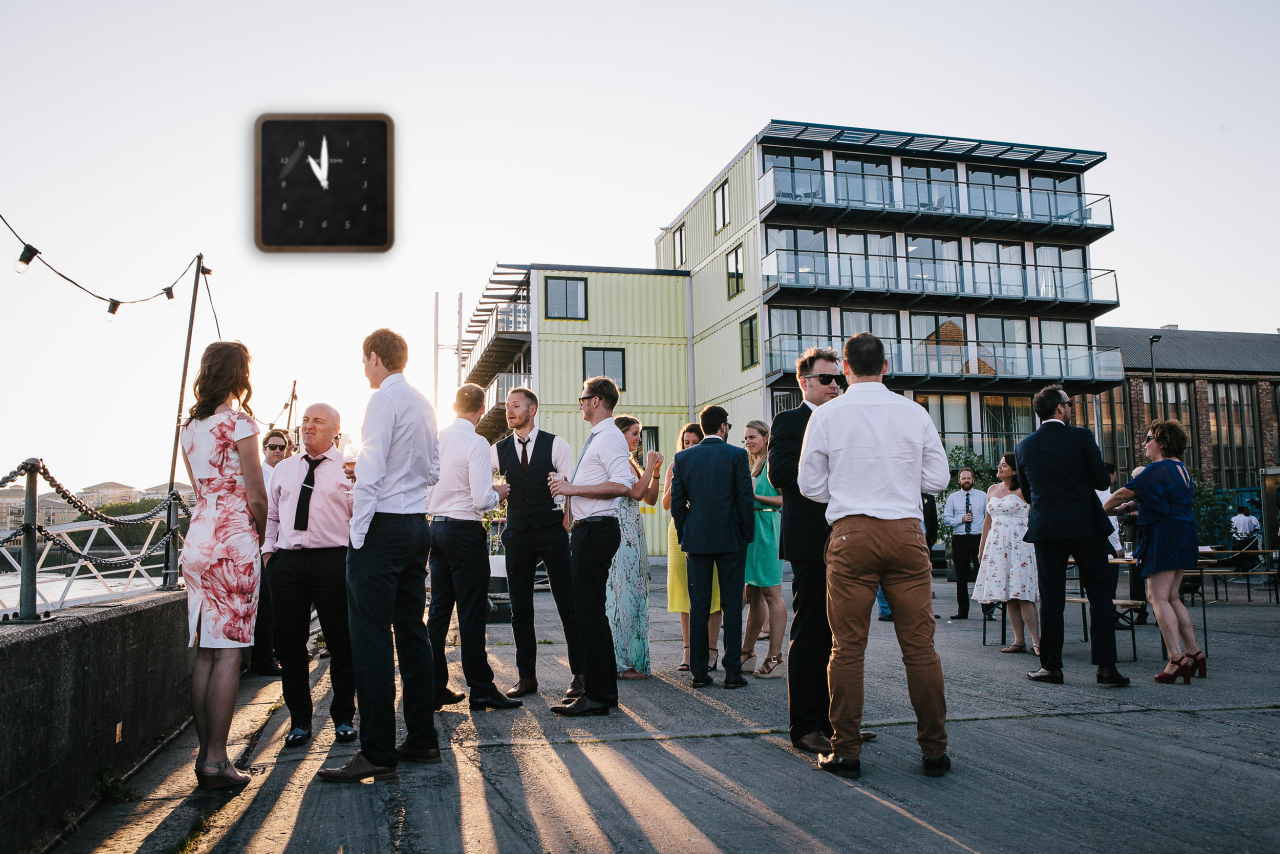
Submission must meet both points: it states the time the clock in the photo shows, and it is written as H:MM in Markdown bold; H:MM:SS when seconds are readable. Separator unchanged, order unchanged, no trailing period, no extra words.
**11:00**
